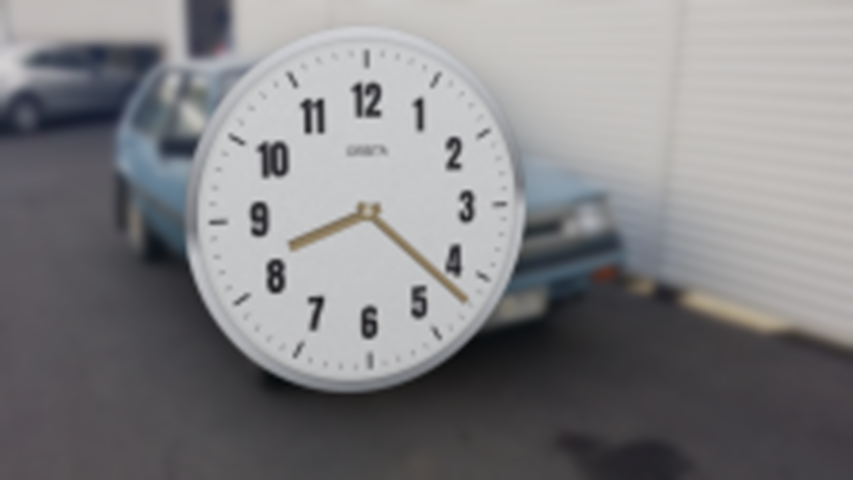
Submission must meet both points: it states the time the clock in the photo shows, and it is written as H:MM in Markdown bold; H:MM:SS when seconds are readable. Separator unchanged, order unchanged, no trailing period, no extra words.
**8:22**
